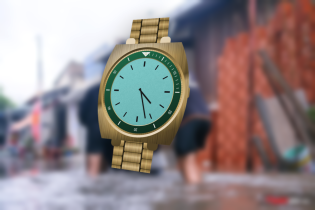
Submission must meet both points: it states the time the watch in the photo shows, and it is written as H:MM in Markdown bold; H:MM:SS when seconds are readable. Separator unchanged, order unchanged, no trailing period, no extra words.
**4:27**
